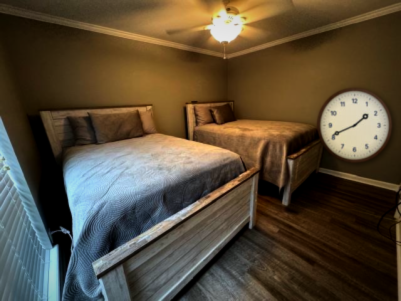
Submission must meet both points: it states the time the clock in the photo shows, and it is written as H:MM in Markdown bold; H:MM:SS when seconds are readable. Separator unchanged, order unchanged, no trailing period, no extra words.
**1:41**
